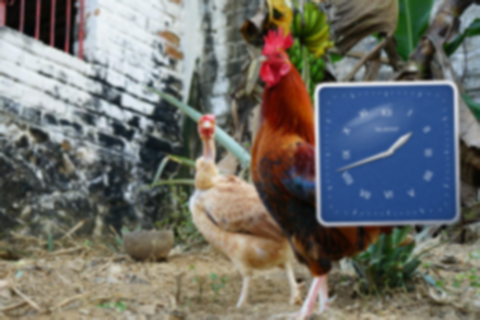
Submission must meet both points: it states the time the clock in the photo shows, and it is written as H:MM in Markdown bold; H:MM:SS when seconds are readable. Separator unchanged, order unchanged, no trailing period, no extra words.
**1:42**
